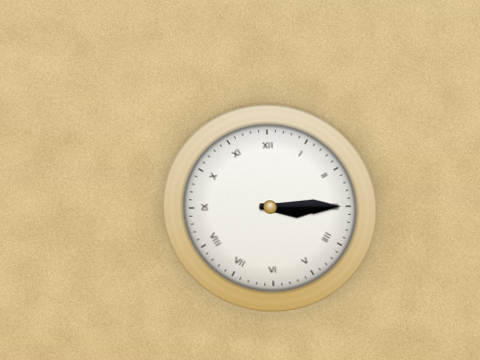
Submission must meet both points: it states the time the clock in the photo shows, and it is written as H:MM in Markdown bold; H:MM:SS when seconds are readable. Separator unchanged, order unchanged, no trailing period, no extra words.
**3:15**
